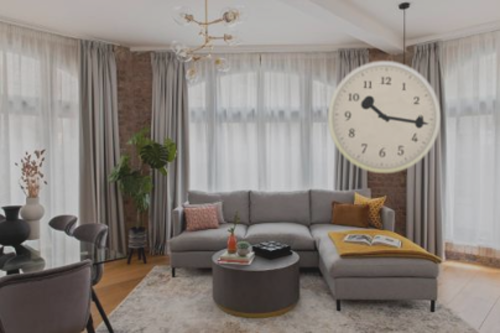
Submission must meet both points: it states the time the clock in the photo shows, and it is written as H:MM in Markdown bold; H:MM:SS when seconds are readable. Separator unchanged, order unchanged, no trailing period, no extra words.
**10:16**
